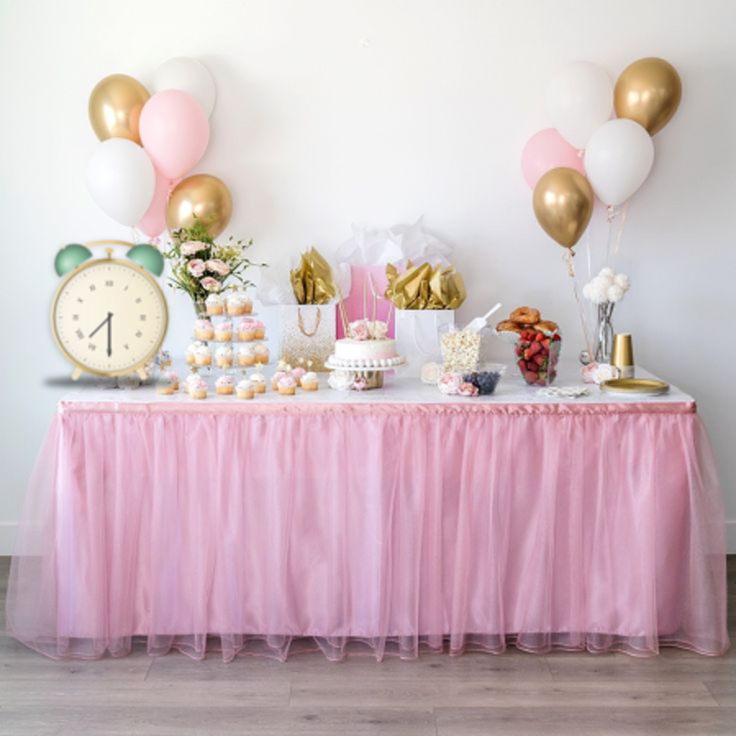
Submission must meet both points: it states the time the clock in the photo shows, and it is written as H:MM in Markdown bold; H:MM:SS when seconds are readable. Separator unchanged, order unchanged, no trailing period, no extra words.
**7:30**
